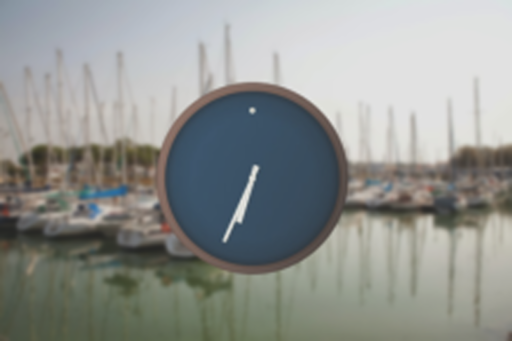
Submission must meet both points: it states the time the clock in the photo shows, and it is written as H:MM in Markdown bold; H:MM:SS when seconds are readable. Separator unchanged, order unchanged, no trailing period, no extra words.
**6:34**
